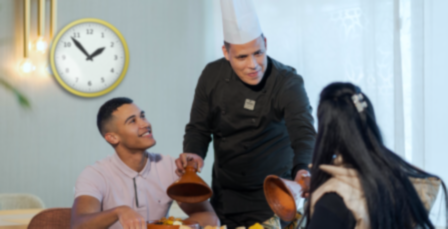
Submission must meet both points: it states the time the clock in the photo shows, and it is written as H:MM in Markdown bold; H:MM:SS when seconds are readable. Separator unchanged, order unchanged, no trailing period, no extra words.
**1:53**
